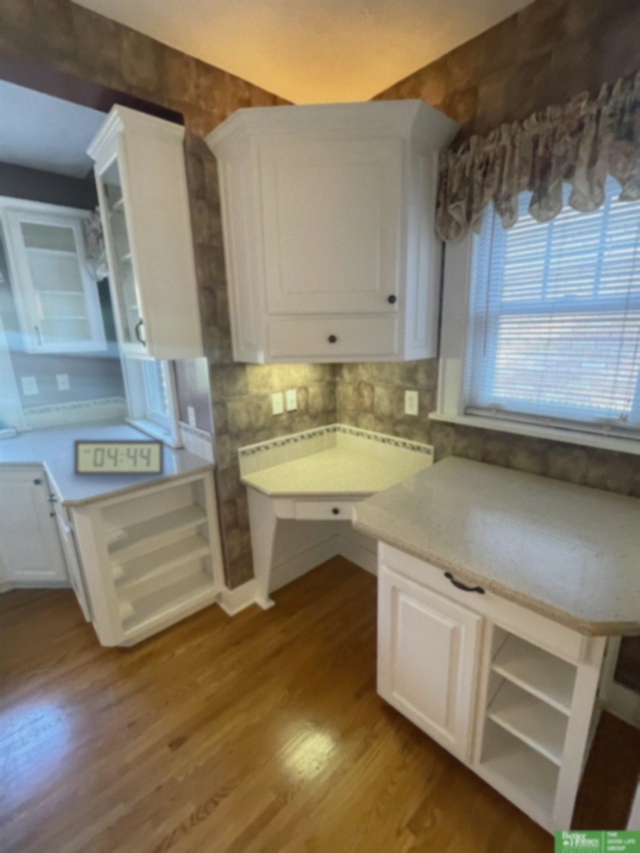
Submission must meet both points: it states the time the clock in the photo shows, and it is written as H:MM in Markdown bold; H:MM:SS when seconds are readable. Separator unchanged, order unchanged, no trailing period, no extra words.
**4:44**
